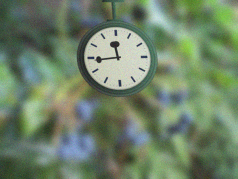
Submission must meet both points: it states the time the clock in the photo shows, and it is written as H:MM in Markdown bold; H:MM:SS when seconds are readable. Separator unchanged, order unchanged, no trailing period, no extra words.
**11:44**
